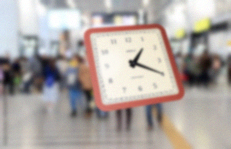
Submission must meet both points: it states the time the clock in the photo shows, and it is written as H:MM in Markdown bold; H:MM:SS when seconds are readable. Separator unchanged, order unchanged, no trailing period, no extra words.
**1:20**
